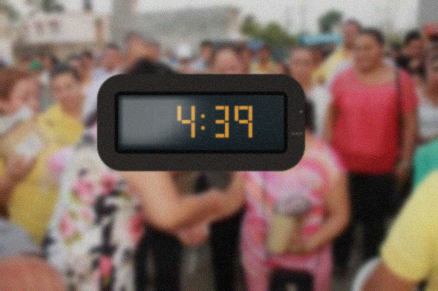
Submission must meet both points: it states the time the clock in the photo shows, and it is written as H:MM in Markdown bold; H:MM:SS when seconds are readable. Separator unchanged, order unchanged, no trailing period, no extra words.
**4:39**
